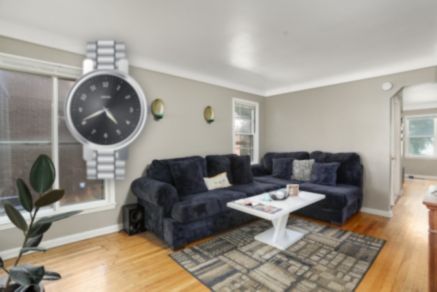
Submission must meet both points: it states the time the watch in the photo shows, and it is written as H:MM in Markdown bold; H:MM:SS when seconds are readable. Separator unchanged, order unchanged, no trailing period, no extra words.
**4:41**
